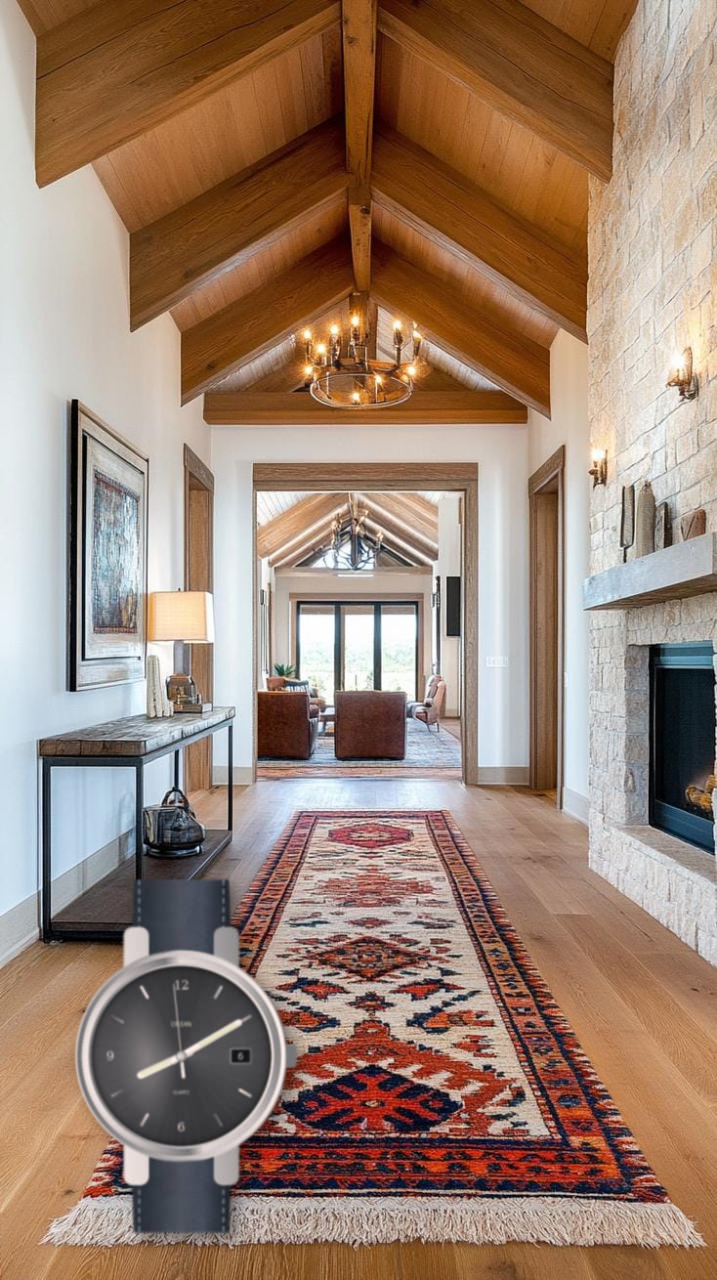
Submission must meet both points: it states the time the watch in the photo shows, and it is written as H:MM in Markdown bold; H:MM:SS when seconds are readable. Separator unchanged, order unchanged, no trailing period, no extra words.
**8:09:59**
